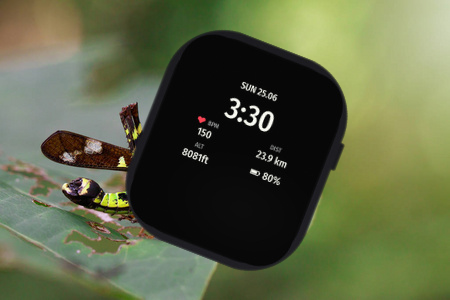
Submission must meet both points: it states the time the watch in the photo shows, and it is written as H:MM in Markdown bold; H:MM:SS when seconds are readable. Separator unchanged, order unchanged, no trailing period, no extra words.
**3:30**
